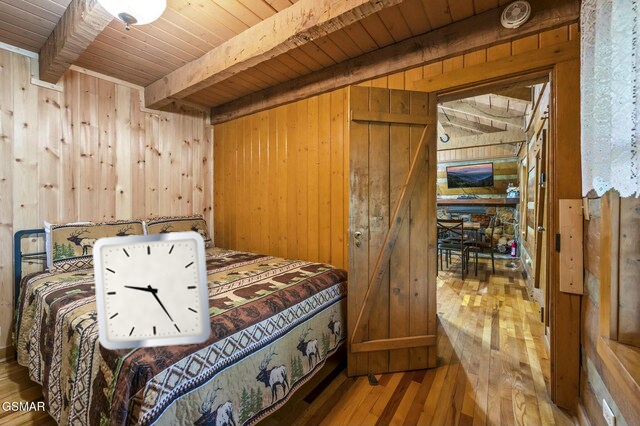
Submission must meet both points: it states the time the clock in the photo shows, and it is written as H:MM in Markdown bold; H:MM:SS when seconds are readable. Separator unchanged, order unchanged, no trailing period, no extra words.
**9:25**
